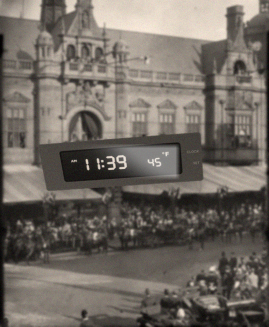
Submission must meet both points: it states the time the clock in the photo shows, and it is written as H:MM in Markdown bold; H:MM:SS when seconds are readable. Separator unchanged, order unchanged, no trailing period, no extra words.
**11:39**
